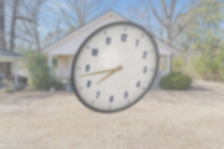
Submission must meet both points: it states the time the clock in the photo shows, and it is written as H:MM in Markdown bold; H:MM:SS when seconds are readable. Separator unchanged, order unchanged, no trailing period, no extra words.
**7:43**
